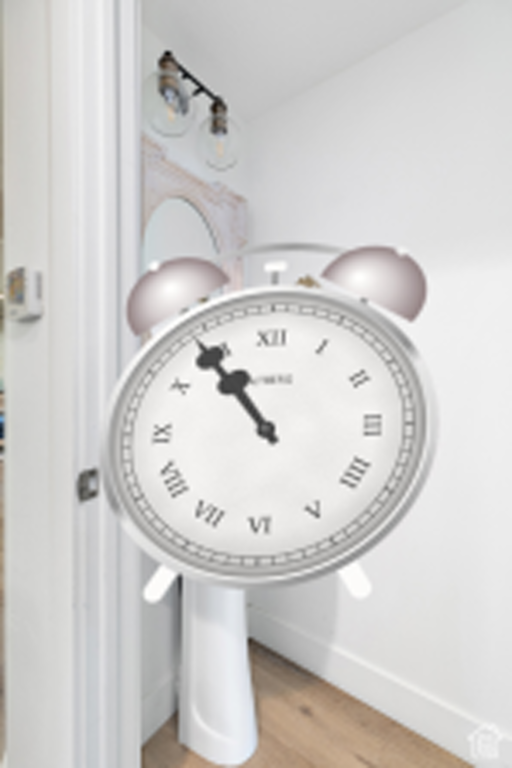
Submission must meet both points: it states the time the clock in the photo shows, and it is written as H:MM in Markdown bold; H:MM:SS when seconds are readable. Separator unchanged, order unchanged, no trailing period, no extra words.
**10:54**
